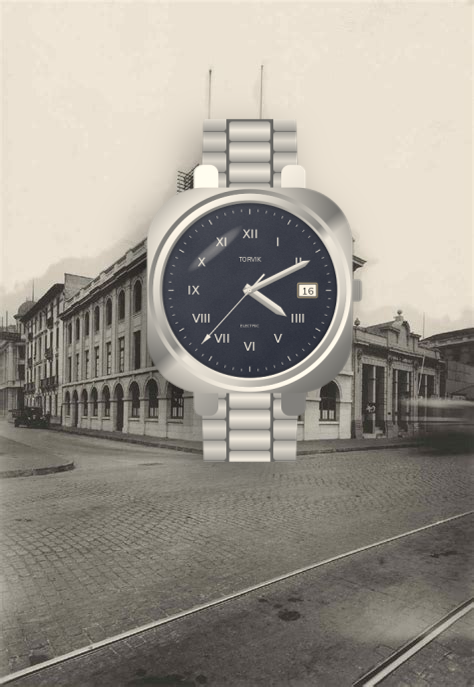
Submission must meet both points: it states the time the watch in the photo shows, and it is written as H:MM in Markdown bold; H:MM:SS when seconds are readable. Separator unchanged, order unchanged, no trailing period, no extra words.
**4:10:37**
